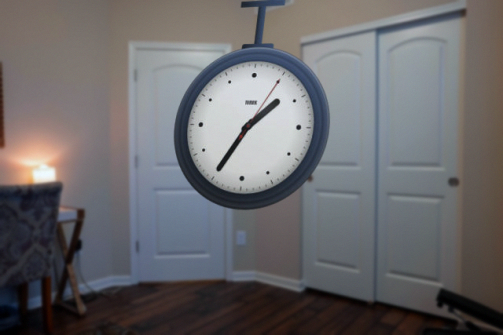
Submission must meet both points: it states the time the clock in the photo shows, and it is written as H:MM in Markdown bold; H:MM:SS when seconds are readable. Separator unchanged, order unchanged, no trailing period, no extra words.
**1:35:05**
